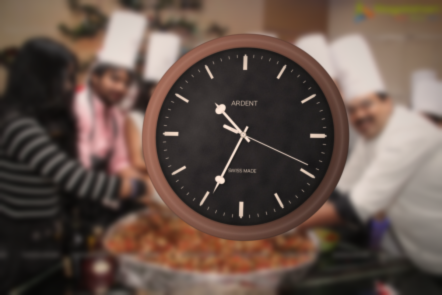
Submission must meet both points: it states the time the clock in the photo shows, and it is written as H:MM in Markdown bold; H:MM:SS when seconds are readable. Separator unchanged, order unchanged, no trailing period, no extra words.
**10:34:19**
